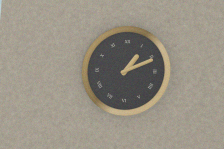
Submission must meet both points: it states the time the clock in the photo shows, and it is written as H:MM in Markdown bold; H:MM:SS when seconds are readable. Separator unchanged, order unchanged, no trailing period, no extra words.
**1:11**
